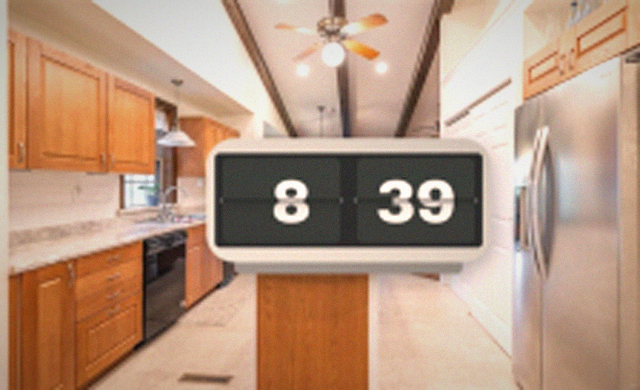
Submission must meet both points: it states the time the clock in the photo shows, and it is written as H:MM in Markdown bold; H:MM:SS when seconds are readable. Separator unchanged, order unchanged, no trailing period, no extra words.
**8:39**
